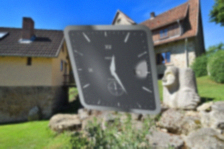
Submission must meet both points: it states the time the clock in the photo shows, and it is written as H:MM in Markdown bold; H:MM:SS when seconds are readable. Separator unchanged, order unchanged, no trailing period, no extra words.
**12:26**
